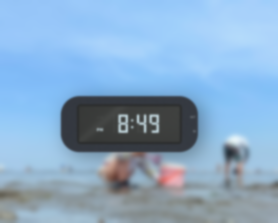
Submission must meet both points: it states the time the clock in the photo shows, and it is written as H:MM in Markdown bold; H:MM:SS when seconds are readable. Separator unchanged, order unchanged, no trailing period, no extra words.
**8:49**
